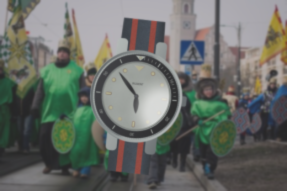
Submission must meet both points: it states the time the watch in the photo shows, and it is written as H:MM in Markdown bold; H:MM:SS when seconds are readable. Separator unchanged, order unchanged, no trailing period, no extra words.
**5:53**
